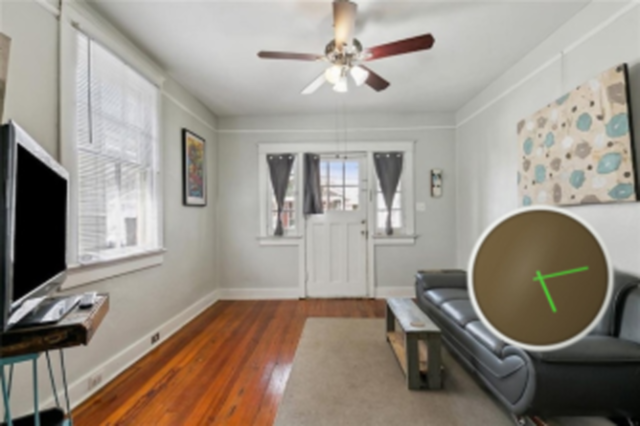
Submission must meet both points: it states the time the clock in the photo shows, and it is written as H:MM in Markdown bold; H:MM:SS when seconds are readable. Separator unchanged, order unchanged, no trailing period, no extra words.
**5:13**
